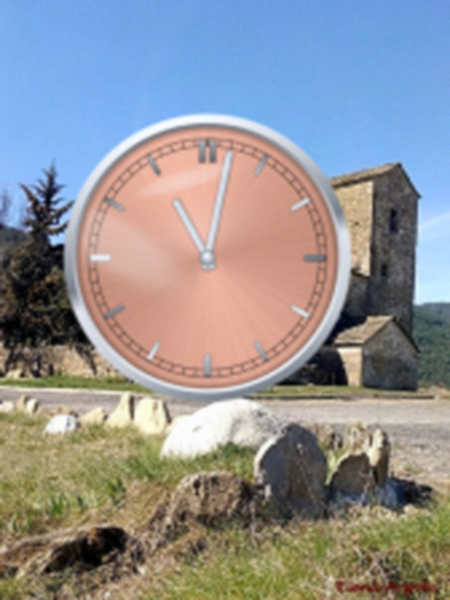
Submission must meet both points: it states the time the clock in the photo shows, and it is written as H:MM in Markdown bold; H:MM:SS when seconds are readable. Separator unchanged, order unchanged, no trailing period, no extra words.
**11:02**
